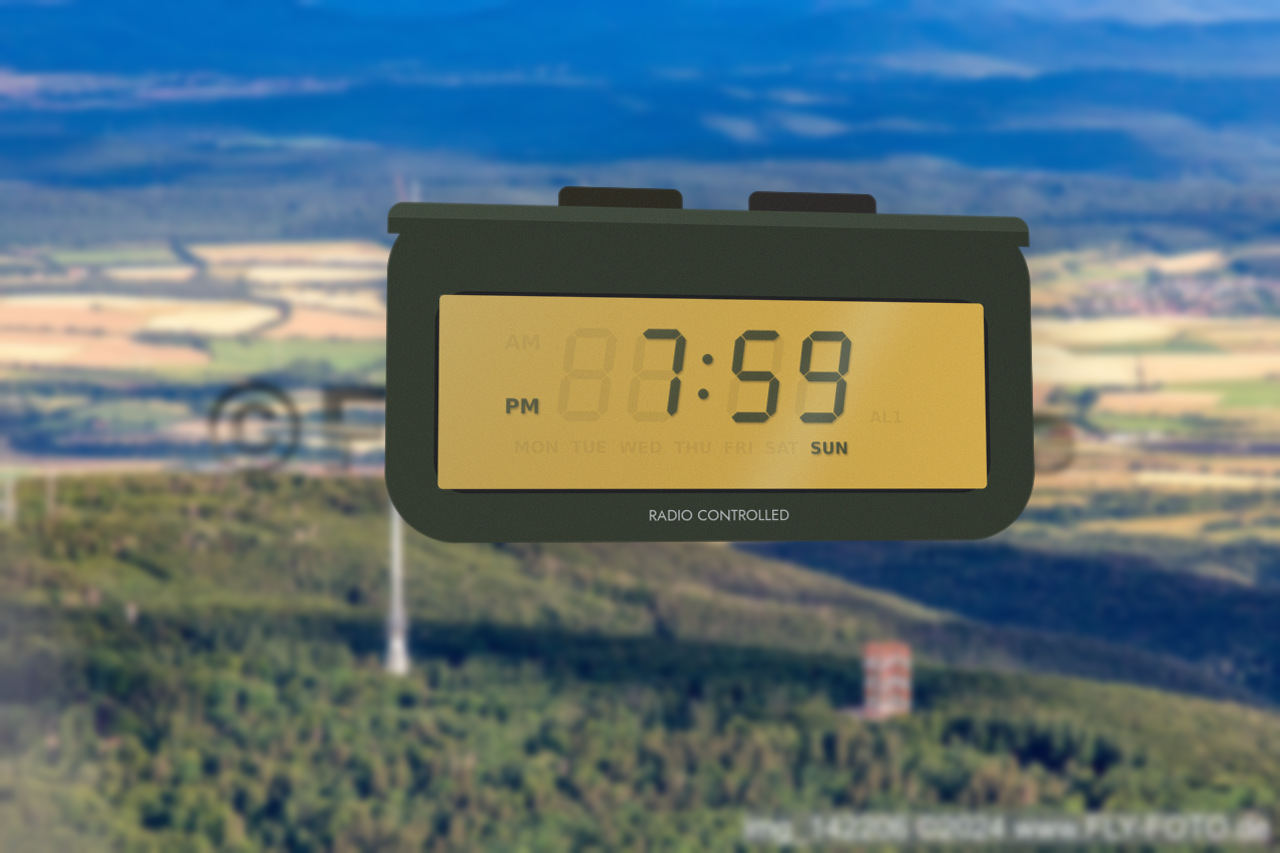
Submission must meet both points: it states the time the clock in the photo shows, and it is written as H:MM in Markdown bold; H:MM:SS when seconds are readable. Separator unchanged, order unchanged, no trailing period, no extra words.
**7:59**
